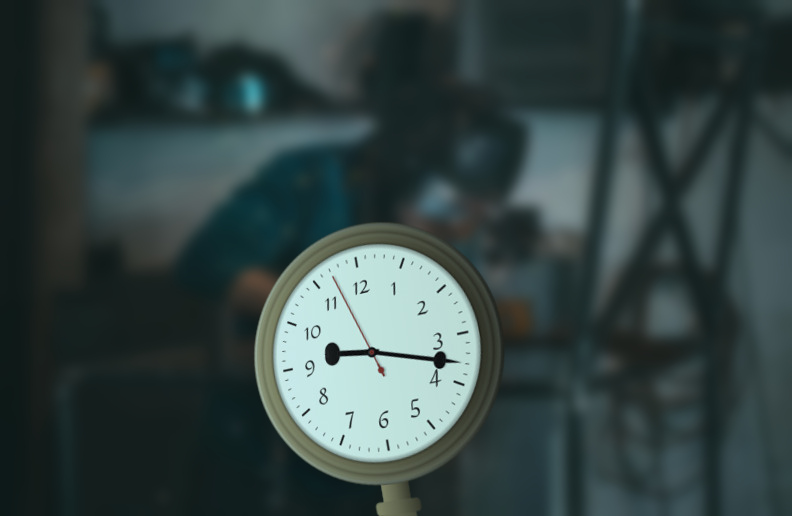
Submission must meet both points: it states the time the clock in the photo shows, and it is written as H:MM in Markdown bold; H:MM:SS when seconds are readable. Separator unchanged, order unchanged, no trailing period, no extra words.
**9:17:57**
